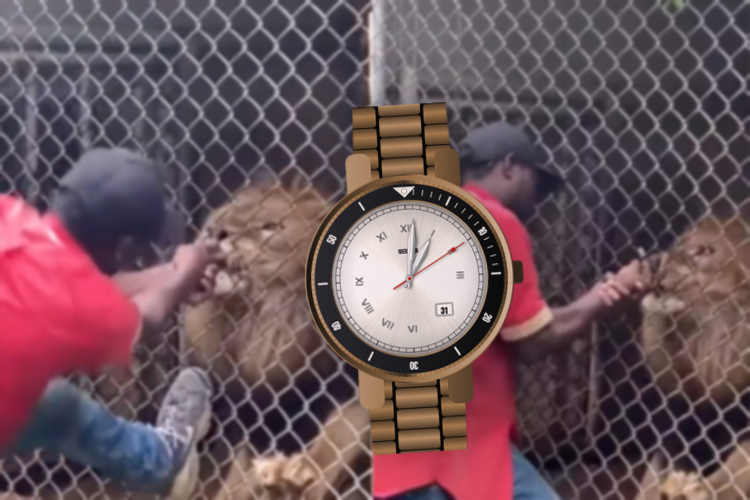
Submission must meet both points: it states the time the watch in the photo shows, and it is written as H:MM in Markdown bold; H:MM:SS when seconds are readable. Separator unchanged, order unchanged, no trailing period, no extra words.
**1:01:10**
